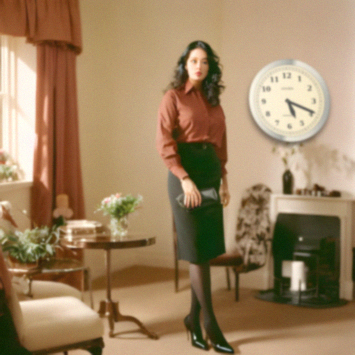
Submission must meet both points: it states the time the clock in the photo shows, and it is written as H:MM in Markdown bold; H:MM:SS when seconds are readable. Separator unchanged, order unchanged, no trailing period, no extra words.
**5:19**
